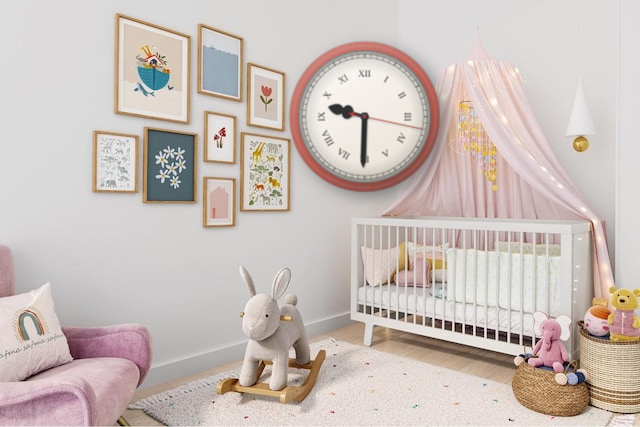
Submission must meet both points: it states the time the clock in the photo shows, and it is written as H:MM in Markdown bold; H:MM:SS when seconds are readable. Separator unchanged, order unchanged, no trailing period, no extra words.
**9:30:17**
